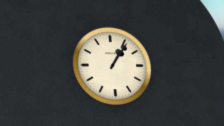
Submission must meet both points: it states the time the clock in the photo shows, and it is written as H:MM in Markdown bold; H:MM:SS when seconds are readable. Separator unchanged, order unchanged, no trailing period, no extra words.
**1:06**
